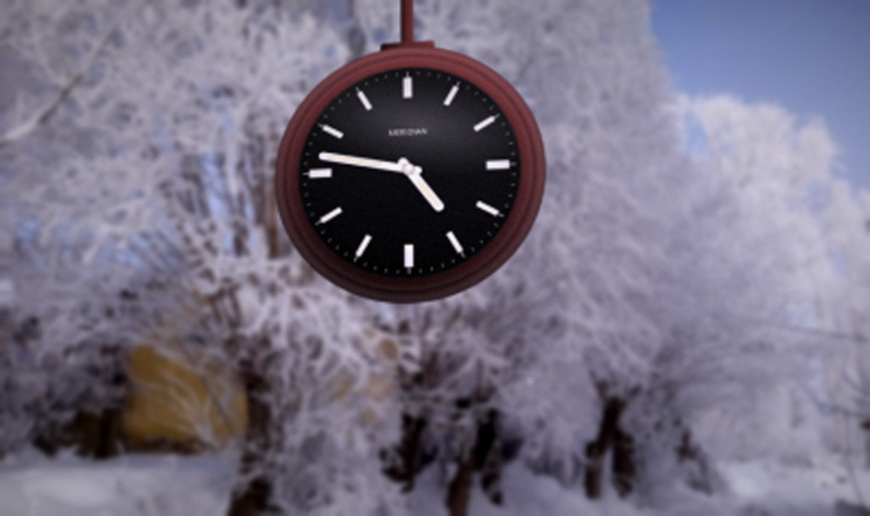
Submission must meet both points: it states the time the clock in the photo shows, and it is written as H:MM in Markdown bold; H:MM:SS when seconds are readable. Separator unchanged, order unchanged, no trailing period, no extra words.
**4:47**
